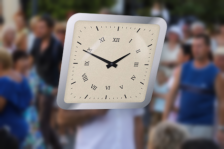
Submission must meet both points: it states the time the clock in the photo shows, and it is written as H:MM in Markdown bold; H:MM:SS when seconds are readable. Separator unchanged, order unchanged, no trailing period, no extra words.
**1:49**
